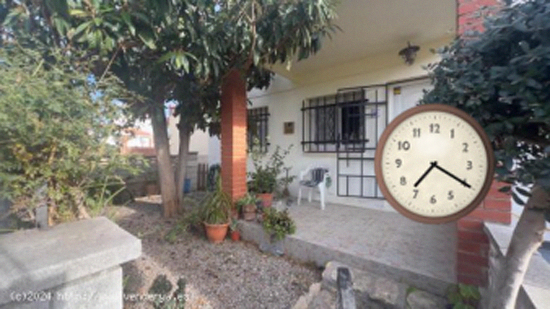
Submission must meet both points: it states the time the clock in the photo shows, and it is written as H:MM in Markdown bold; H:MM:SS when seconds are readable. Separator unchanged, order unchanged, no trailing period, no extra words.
**7:20**
